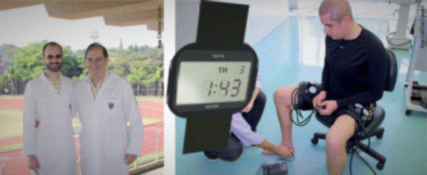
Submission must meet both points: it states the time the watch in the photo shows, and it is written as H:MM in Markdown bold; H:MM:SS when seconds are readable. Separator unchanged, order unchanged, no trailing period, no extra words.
**1:43**
